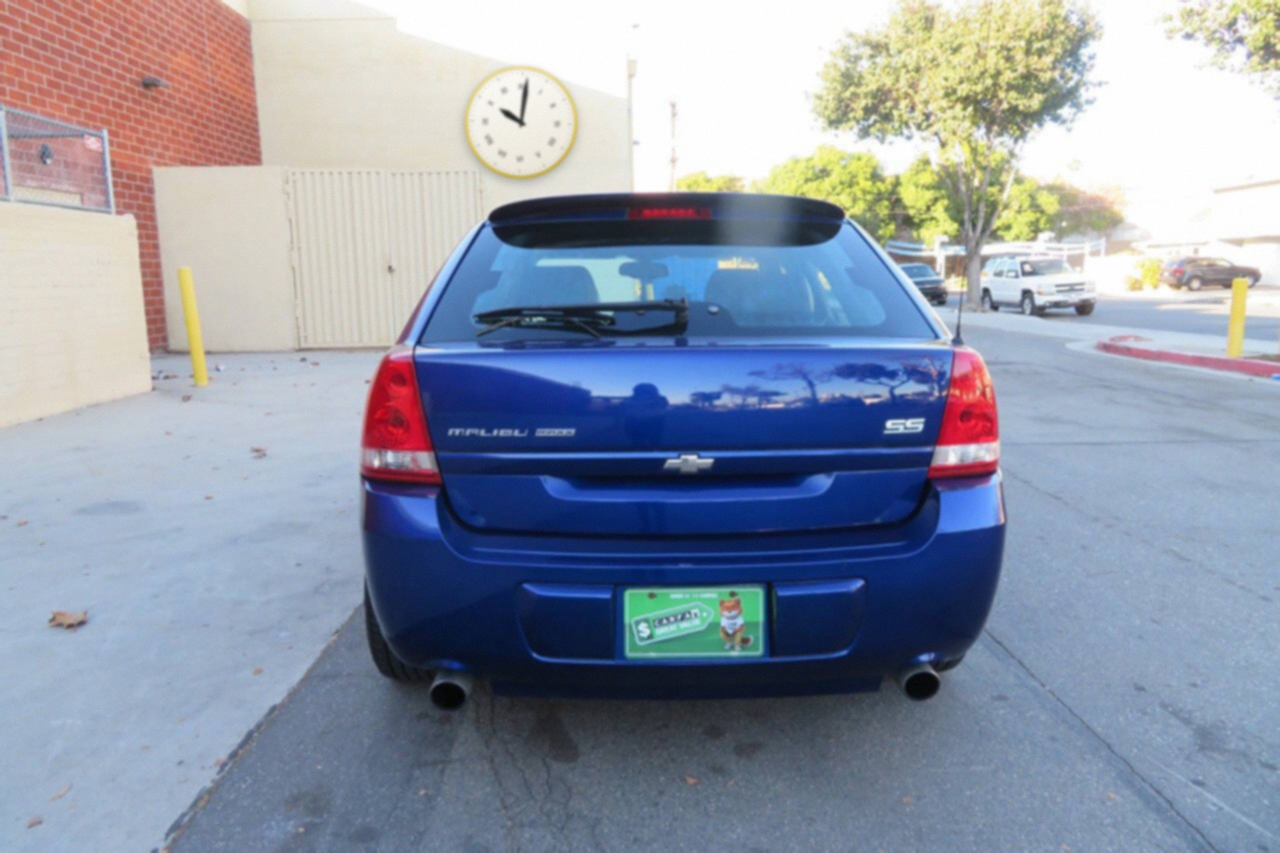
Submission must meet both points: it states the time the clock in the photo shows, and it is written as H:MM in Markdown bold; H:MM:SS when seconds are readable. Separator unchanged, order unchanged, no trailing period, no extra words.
**10:01**
